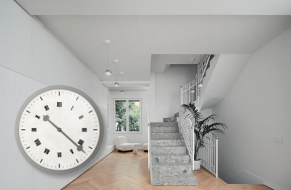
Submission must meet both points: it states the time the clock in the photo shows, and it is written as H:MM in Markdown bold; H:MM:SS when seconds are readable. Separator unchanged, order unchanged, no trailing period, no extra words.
**10:22**
